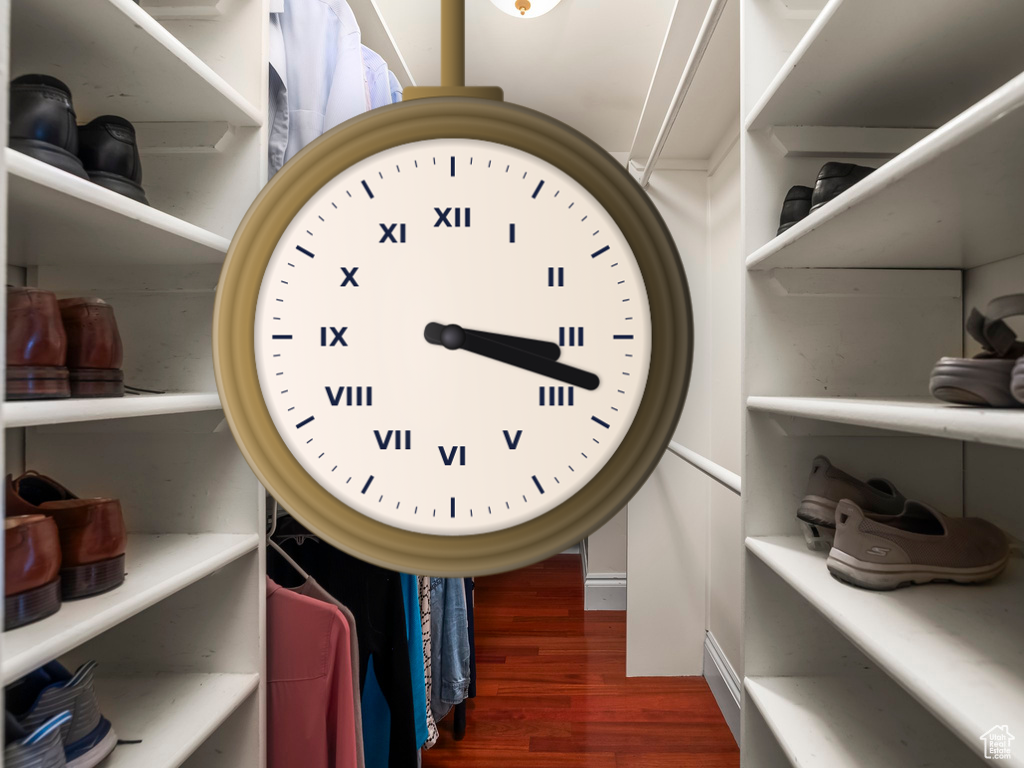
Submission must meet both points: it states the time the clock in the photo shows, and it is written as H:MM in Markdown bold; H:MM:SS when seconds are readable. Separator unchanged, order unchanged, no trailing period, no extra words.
**3:18**
